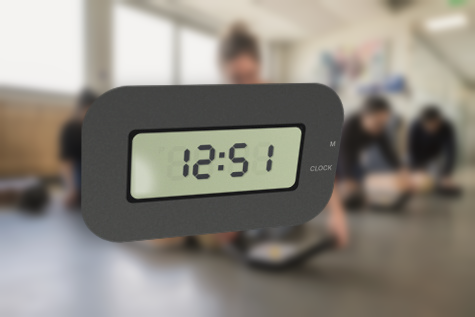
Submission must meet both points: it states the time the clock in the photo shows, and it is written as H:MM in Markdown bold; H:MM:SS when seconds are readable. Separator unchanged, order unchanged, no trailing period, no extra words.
**12:51**
